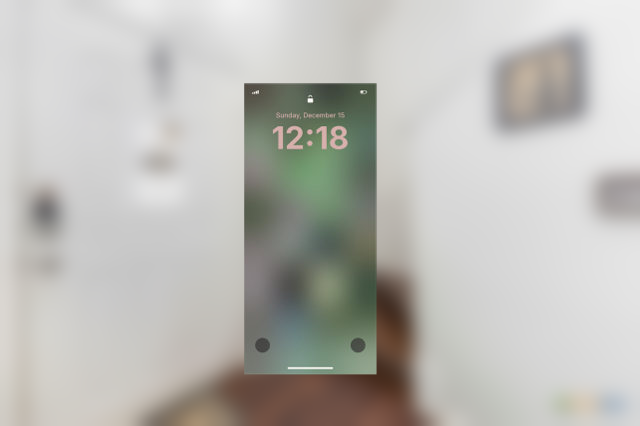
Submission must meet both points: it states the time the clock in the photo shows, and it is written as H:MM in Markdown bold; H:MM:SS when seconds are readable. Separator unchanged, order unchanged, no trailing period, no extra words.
**12:18**
